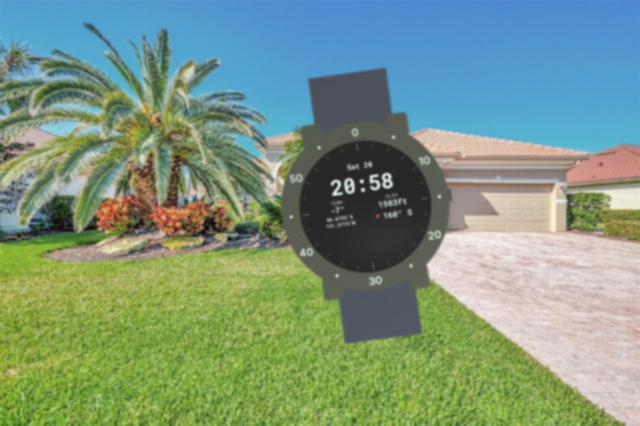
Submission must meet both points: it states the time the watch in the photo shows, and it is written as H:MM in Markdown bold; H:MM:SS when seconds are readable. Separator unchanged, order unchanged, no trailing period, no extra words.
**20:58**
